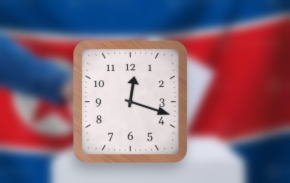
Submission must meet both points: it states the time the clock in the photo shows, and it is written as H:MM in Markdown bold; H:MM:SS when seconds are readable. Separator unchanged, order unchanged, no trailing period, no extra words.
**12:18**
